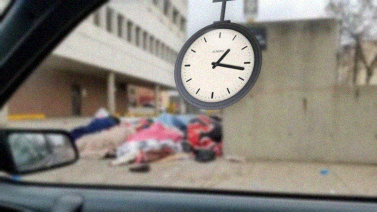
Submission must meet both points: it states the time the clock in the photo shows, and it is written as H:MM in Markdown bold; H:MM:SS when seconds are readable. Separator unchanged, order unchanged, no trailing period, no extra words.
**1:17**
